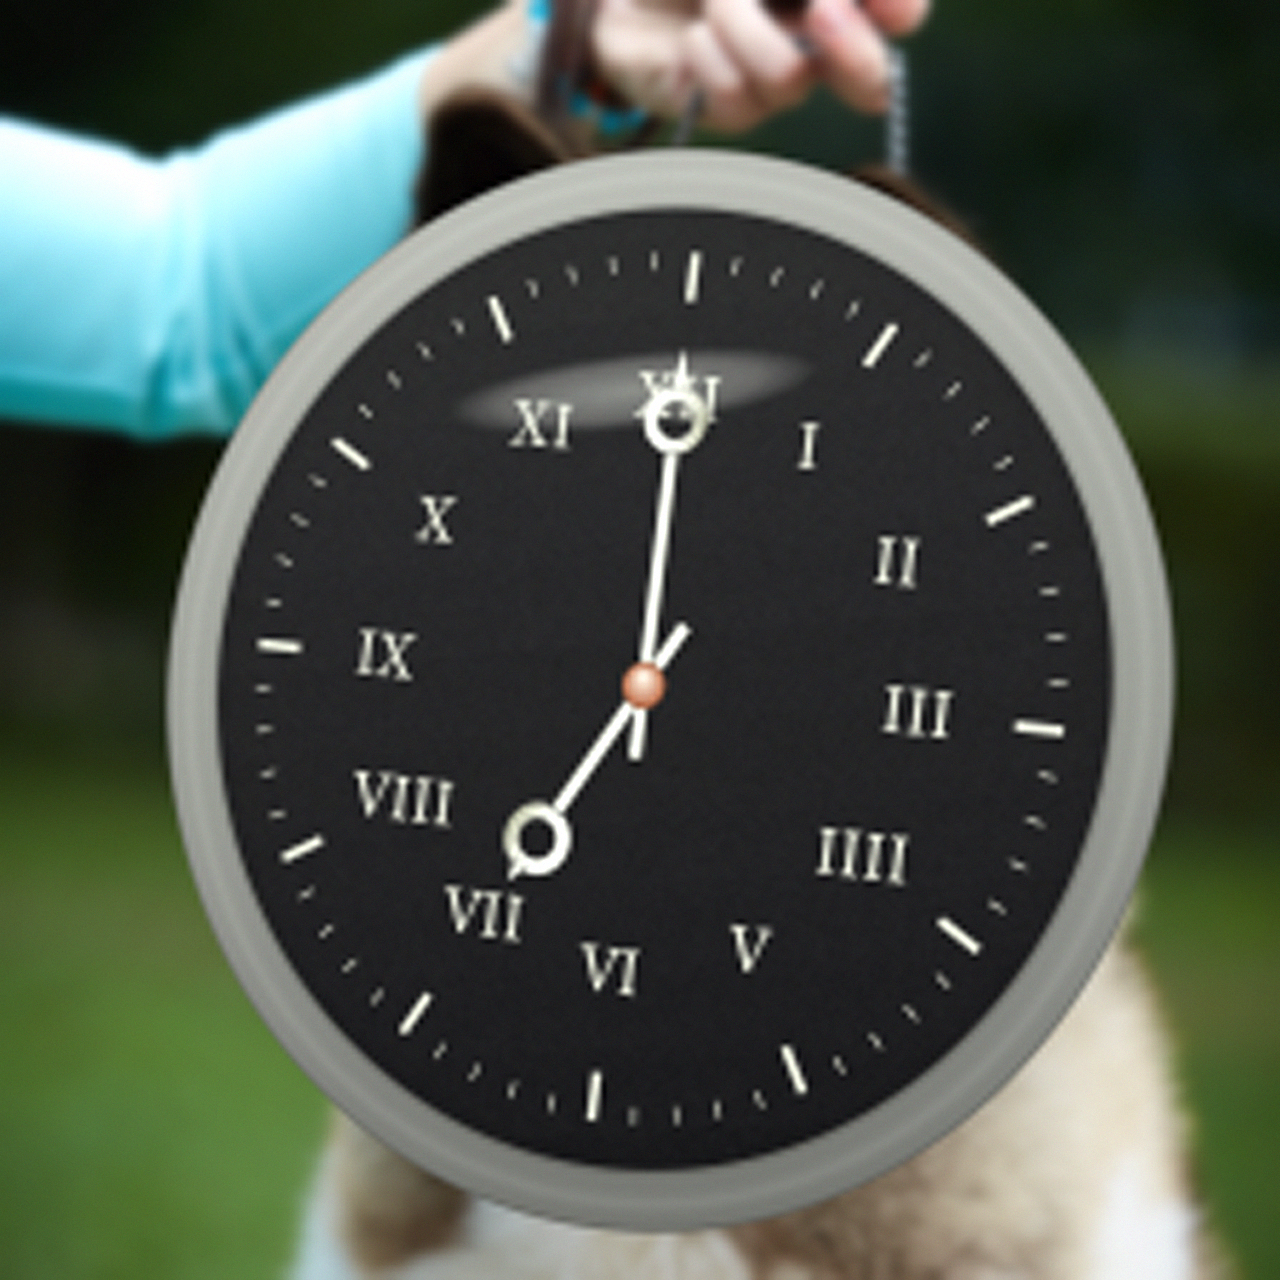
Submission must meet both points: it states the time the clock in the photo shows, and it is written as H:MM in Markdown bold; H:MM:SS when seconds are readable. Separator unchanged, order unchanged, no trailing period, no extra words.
**7:00**
